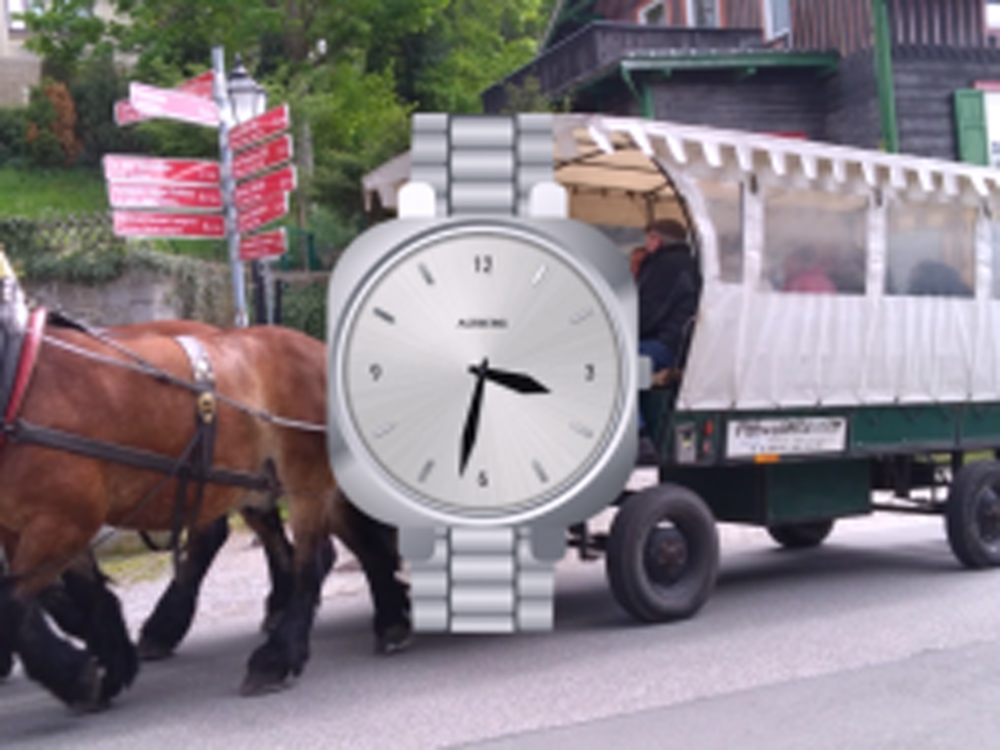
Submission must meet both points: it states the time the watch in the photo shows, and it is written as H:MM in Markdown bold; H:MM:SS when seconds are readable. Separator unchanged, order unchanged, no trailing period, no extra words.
**3:32**
